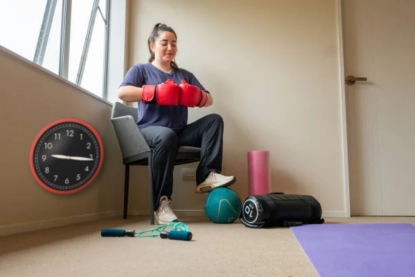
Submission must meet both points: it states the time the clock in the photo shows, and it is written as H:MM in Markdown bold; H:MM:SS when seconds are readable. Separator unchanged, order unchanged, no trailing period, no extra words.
**9:16**
